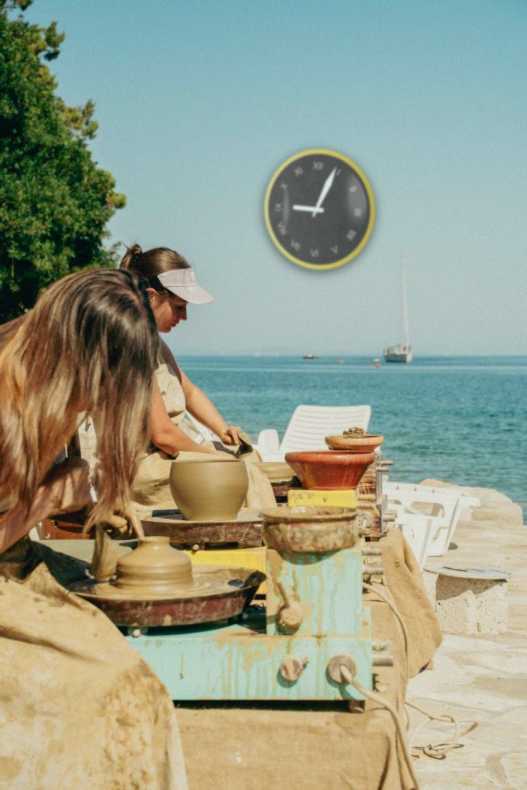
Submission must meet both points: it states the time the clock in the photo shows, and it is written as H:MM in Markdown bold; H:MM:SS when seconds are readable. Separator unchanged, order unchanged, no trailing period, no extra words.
**9:04**
